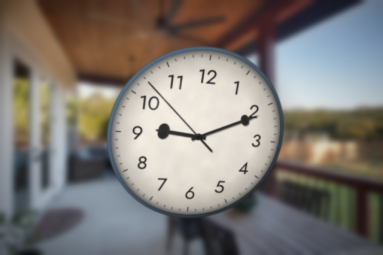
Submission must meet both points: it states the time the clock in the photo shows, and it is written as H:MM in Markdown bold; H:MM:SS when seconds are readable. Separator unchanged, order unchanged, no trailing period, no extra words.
**9:10:52**
